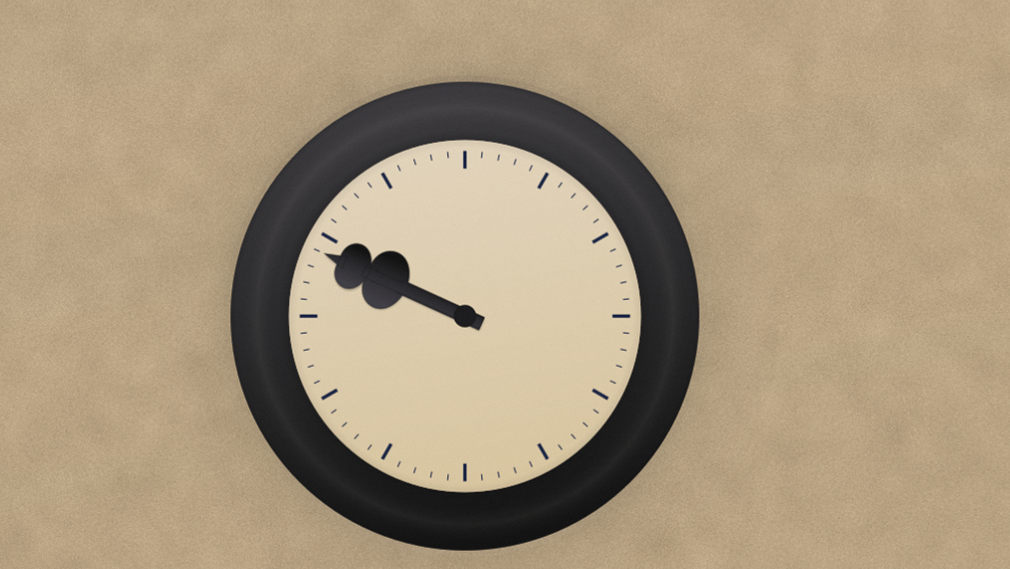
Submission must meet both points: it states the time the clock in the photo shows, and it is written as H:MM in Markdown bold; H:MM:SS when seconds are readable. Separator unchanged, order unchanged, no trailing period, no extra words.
**9:49**
